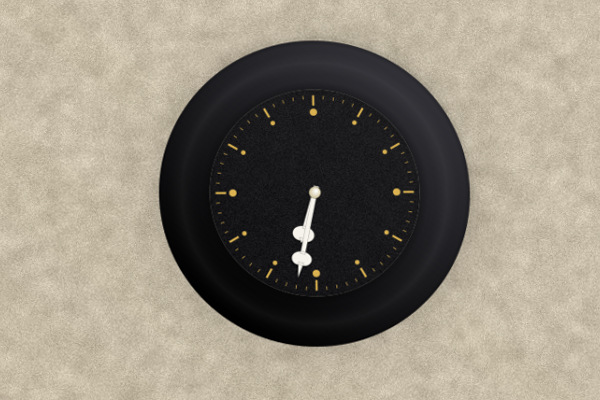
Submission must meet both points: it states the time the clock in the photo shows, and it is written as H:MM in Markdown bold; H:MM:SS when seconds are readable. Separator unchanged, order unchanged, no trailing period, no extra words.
**6:32**
